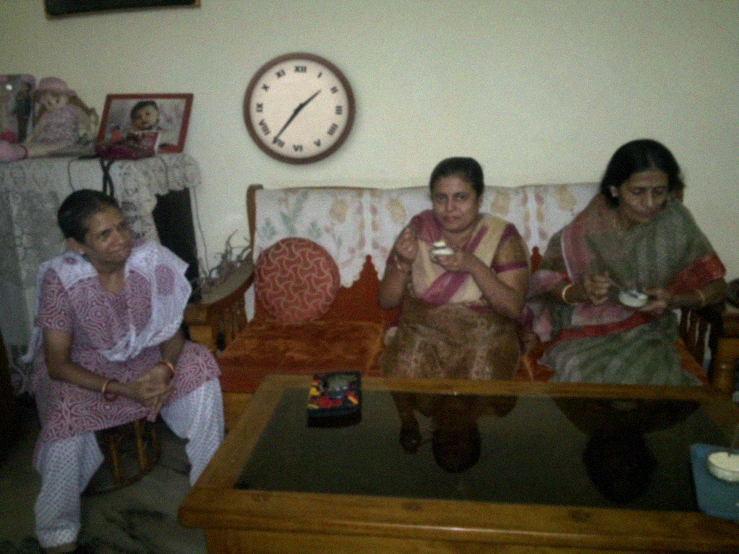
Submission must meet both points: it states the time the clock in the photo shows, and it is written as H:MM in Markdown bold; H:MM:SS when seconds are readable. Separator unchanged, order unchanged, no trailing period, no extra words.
**1:36**
